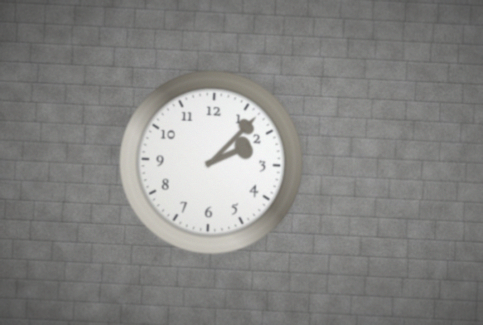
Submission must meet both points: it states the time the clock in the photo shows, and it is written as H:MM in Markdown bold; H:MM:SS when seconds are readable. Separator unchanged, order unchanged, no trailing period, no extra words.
**2:07**
